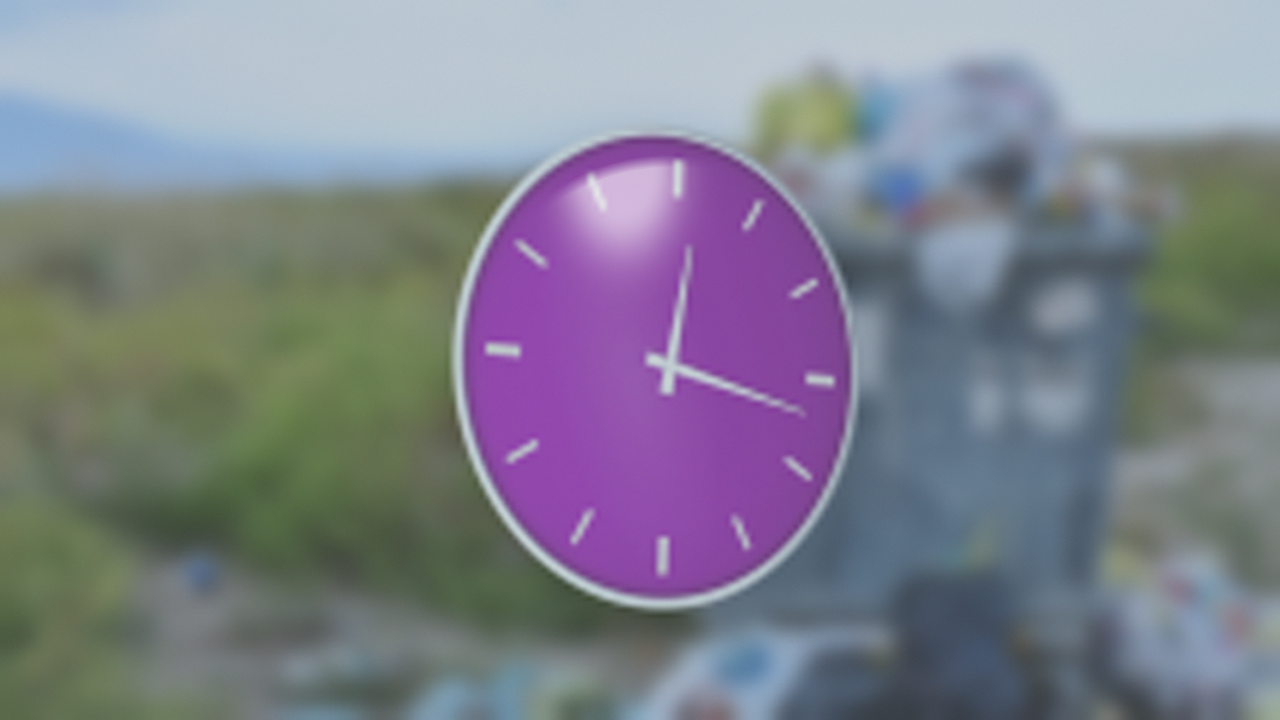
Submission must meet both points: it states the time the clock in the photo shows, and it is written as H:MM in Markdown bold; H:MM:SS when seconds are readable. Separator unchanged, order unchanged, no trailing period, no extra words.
**12:17**
